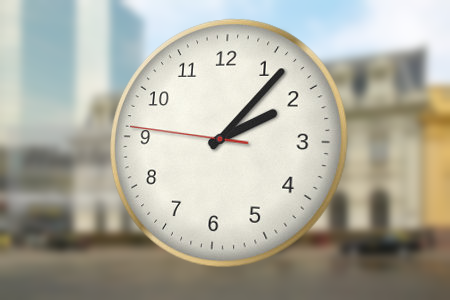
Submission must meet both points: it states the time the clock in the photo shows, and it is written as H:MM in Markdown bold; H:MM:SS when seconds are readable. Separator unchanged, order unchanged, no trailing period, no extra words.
**2:06:46**
